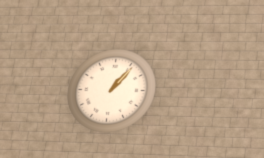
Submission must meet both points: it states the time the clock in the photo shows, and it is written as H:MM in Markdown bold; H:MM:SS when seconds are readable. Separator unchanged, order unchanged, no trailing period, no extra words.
**1:06**
